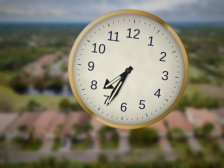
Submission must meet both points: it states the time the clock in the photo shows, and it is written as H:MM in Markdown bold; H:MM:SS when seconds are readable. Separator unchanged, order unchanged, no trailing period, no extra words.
**7:34**
